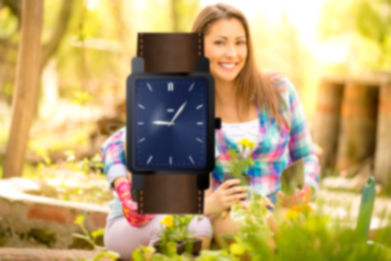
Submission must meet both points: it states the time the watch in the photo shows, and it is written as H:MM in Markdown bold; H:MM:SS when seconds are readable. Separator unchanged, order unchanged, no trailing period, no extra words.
**9:06**
